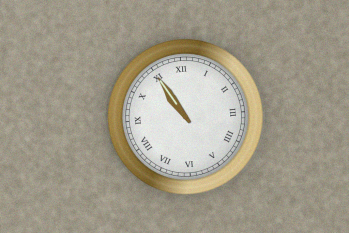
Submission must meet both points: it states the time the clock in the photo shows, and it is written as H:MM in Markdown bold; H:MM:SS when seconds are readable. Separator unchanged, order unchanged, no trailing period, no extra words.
**10:55**
